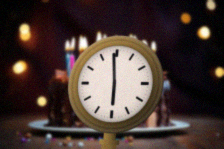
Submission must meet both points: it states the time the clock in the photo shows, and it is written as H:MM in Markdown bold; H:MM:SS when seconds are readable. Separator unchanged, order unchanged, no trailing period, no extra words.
**5:59**
